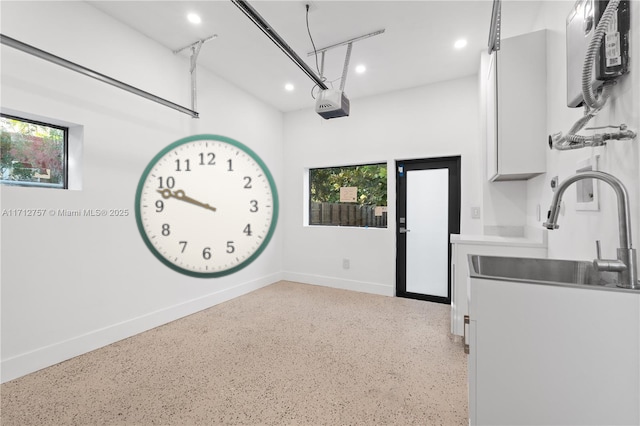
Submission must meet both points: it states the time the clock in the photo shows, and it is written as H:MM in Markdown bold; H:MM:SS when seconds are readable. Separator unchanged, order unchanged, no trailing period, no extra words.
**9:48**
